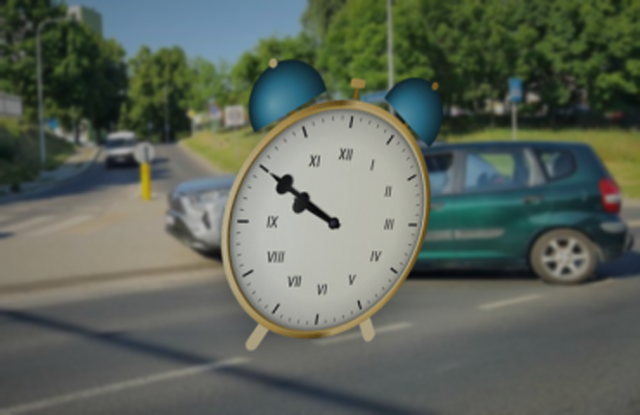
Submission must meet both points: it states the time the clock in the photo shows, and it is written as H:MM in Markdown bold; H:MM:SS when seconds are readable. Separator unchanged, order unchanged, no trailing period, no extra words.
**9:50**
